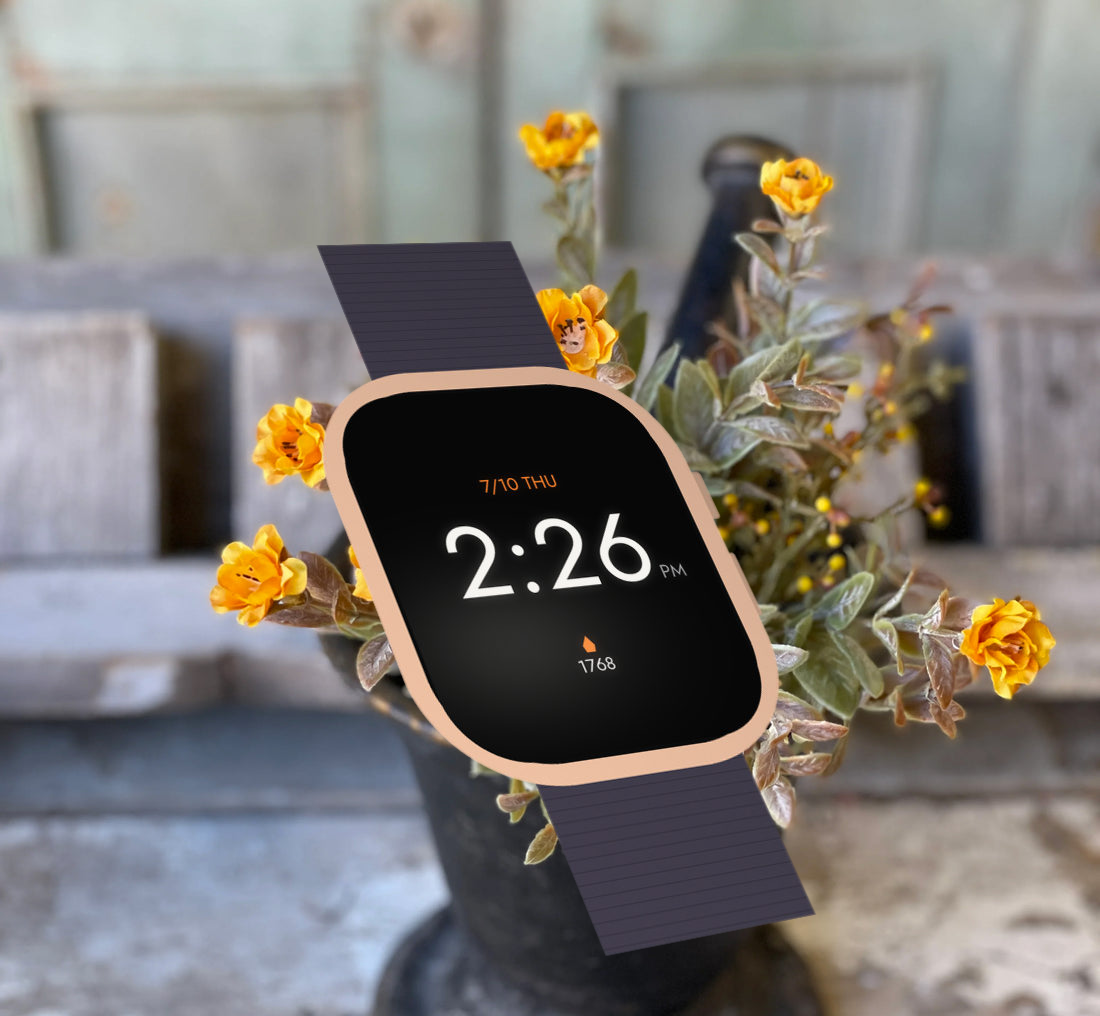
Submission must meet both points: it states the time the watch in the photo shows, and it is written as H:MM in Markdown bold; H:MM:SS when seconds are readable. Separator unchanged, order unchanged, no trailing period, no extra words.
**2:26**
